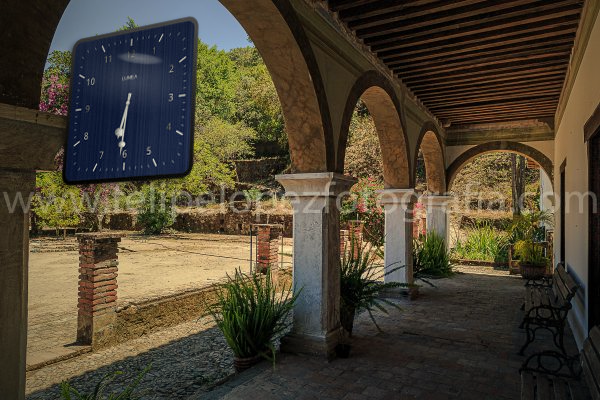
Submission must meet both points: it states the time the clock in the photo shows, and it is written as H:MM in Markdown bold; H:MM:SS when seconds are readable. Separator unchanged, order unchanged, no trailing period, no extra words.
**6:31**
